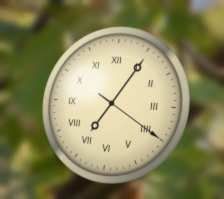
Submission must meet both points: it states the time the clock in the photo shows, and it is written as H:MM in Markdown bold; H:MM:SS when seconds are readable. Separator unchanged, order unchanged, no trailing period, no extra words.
**7:05:20**
